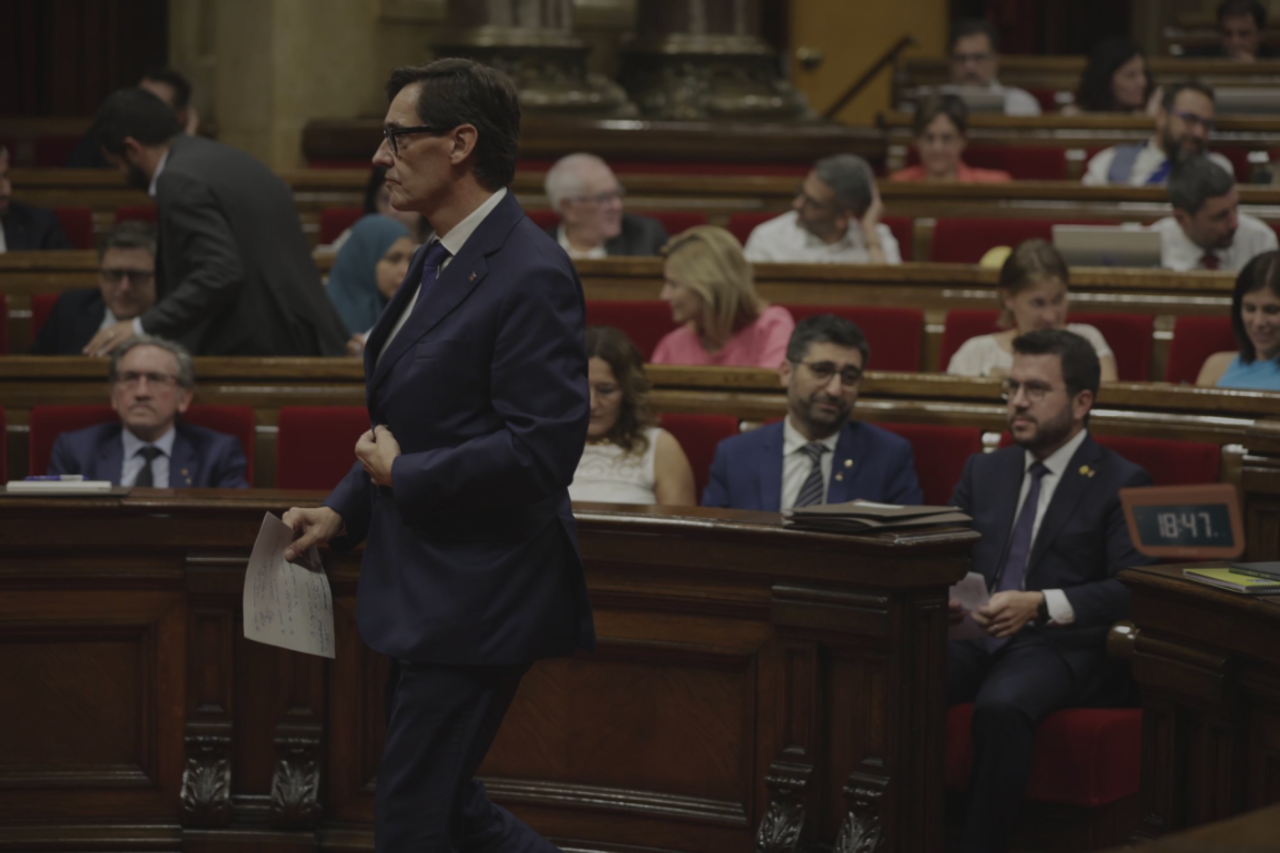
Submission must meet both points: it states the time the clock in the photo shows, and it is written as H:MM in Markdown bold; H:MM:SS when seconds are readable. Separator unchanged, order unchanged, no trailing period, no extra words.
**18:47**
